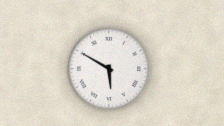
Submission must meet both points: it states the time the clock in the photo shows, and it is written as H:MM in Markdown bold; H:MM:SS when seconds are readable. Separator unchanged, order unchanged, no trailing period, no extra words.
**5:50**
